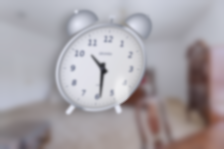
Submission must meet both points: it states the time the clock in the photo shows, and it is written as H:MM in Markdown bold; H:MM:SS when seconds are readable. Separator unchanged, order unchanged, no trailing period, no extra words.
**10:29**
